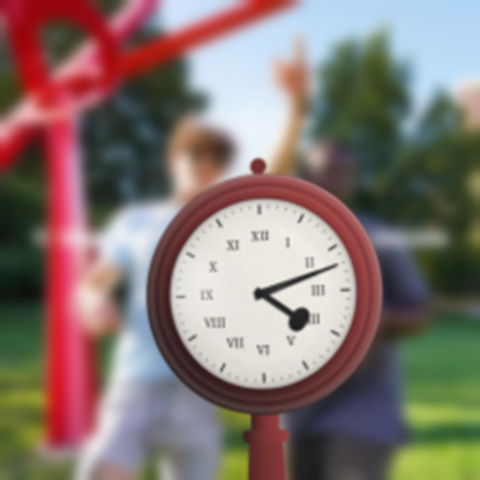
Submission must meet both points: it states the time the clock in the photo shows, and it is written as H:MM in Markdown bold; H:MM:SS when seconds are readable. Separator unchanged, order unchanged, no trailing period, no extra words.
**4:12**
